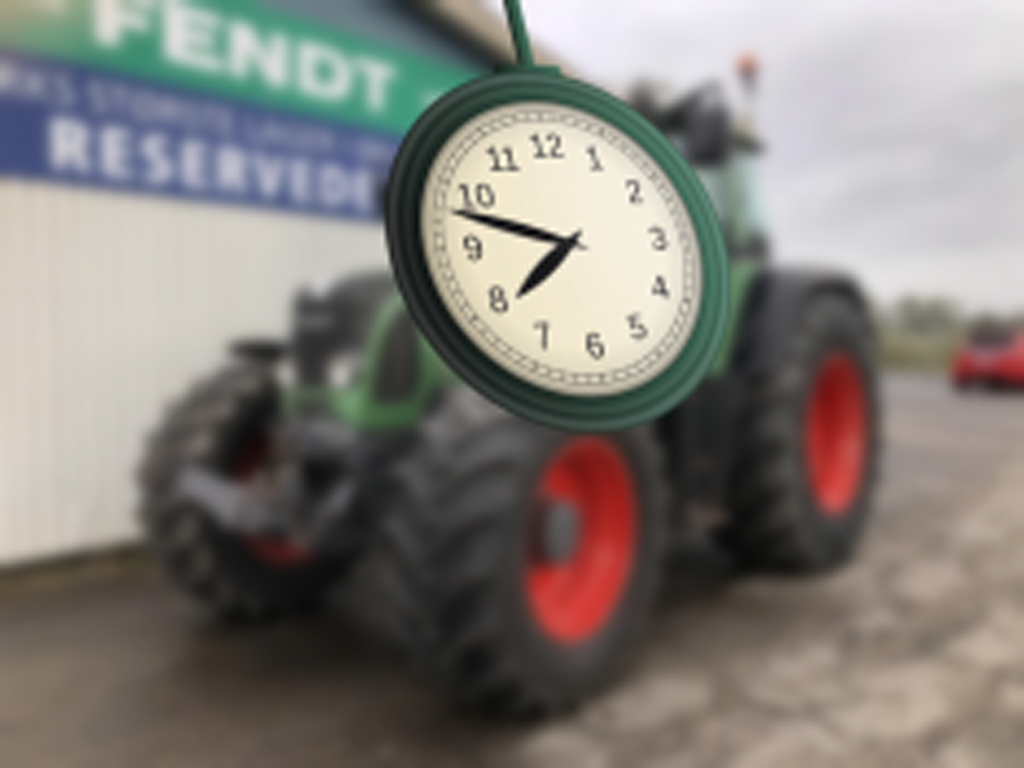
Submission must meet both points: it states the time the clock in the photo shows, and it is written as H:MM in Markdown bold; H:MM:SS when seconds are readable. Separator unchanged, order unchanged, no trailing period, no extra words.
**7:48**
